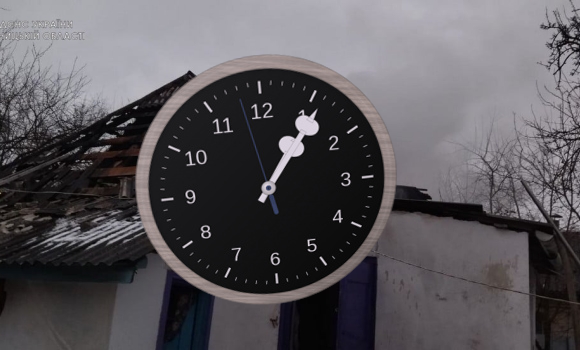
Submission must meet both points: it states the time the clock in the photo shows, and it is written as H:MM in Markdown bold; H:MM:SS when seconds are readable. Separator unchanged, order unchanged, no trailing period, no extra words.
**1:05:58**
